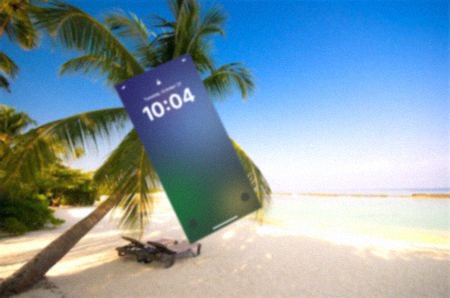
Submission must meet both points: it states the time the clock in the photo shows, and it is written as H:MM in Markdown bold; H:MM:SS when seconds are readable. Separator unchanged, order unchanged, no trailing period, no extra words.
**10:04**
